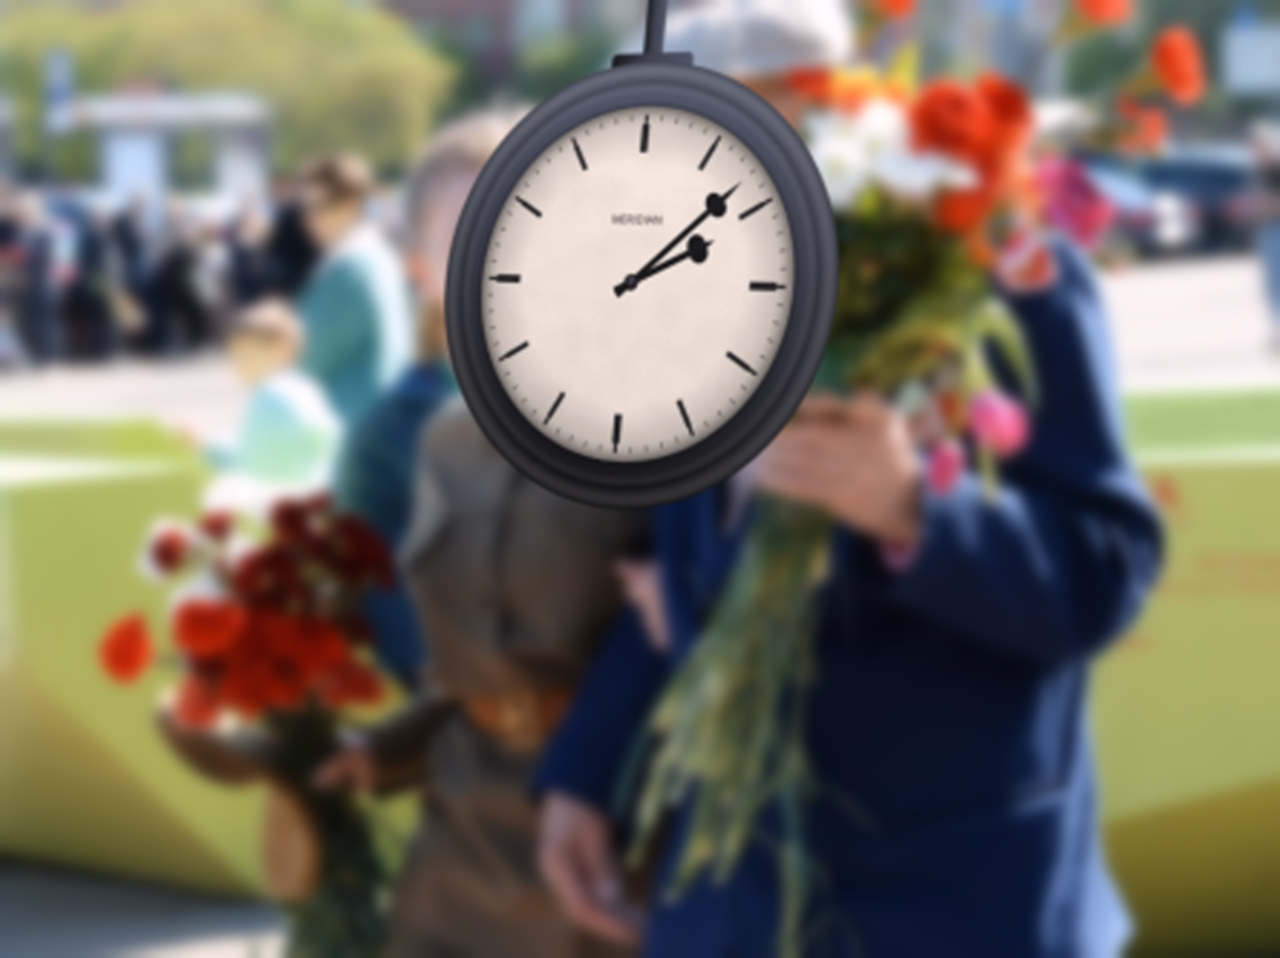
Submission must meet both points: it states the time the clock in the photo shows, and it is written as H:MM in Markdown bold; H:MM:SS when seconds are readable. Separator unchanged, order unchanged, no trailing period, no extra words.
**2:08**
